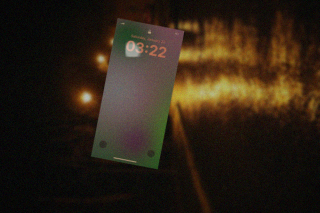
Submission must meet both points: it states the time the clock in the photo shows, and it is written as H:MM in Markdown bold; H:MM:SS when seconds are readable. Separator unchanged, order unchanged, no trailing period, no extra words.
**3:22**
